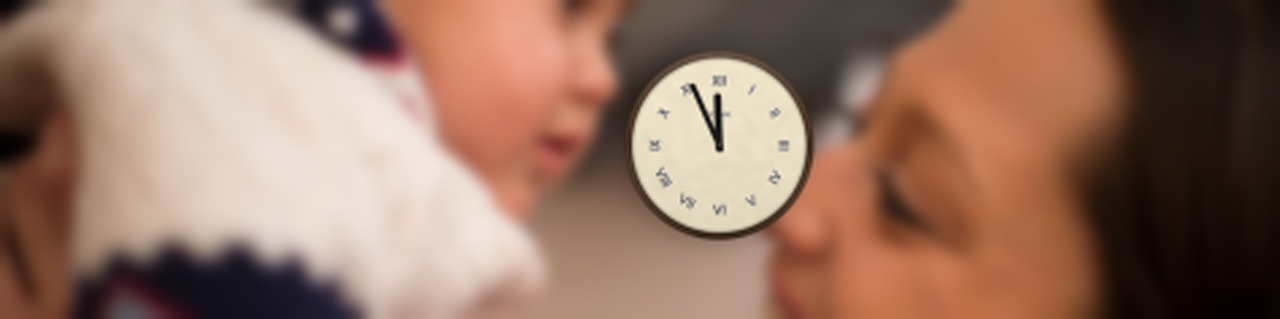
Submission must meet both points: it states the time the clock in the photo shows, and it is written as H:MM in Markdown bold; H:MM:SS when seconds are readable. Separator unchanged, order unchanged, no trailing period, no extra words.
**11:56**
